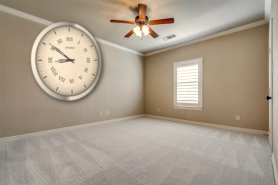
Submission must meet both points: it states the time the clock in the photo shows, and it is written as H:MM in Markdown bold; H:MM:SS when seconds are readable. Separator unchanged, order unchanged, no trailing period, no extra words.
**8:51**
